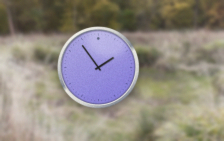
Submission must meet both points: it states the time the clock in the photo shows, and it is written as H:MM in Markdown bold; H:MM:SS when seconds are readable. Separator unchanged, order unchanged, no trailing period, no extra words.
**1:54**
